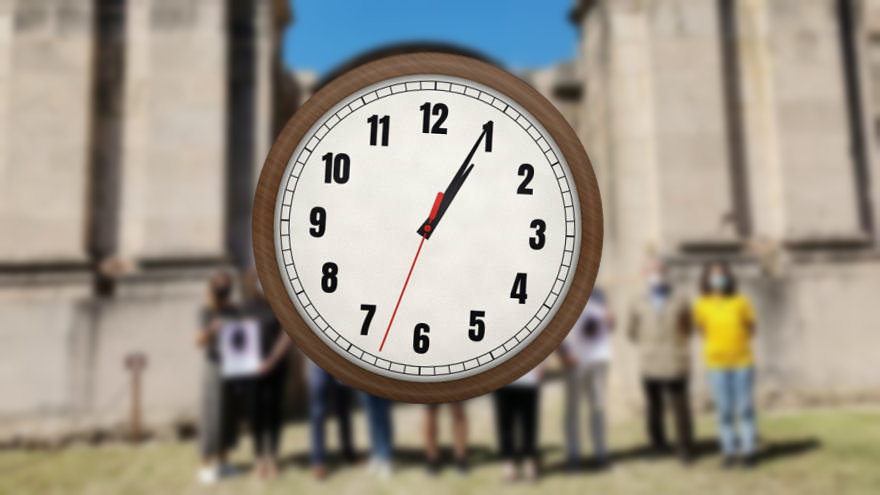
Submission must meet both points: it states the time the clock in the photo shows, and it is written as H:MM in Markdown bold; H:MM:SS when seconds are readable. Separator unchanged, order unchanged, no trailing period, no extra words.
**1:04:33**
